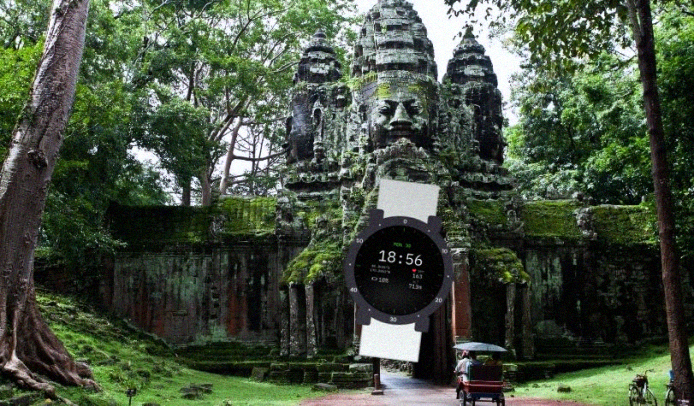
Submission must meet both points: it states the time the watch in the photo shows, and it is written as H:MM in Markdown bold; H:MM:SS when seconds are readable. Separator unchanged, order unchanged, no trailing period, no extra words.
**18:56**
